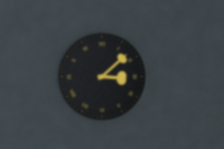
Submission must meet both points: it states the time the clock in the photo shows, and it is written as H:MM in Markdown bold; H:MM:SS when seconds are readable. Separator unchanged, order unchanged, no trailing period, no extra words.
**3:08**
